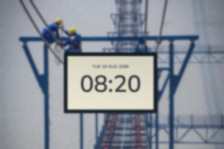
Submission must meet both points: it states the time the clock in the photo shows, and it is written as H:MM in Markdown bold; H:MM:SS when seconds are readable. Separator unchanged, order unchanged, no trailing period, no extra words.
**8:20**
